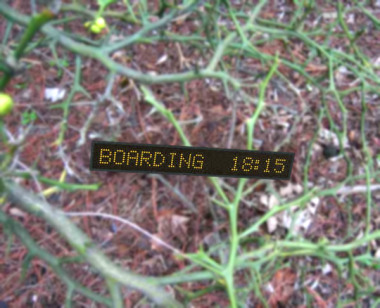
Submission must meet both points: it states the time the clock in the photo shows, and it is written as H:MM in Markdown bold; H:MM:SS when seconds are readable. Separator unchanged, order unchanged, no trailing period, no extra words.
**18:15**
